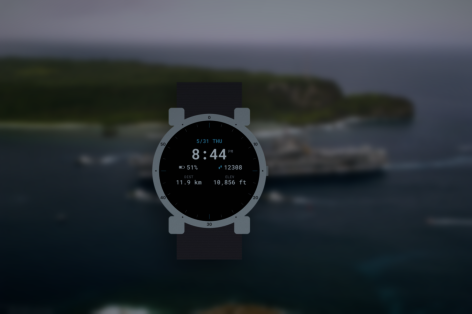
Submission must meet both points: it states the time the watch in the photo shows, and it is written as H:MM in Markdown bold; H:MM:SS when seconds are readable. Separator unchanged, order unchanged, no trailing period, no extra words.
**8:44**
